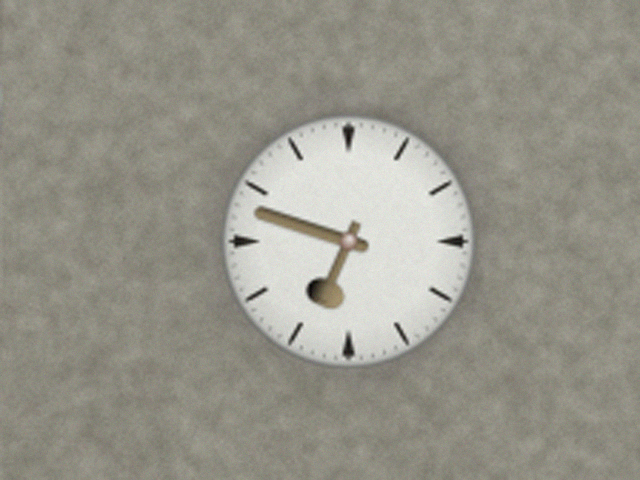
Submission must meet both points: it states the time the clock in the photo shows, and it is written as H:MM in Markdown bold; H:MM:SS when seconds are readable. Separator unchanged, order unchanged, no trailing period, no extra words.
**6:48**
